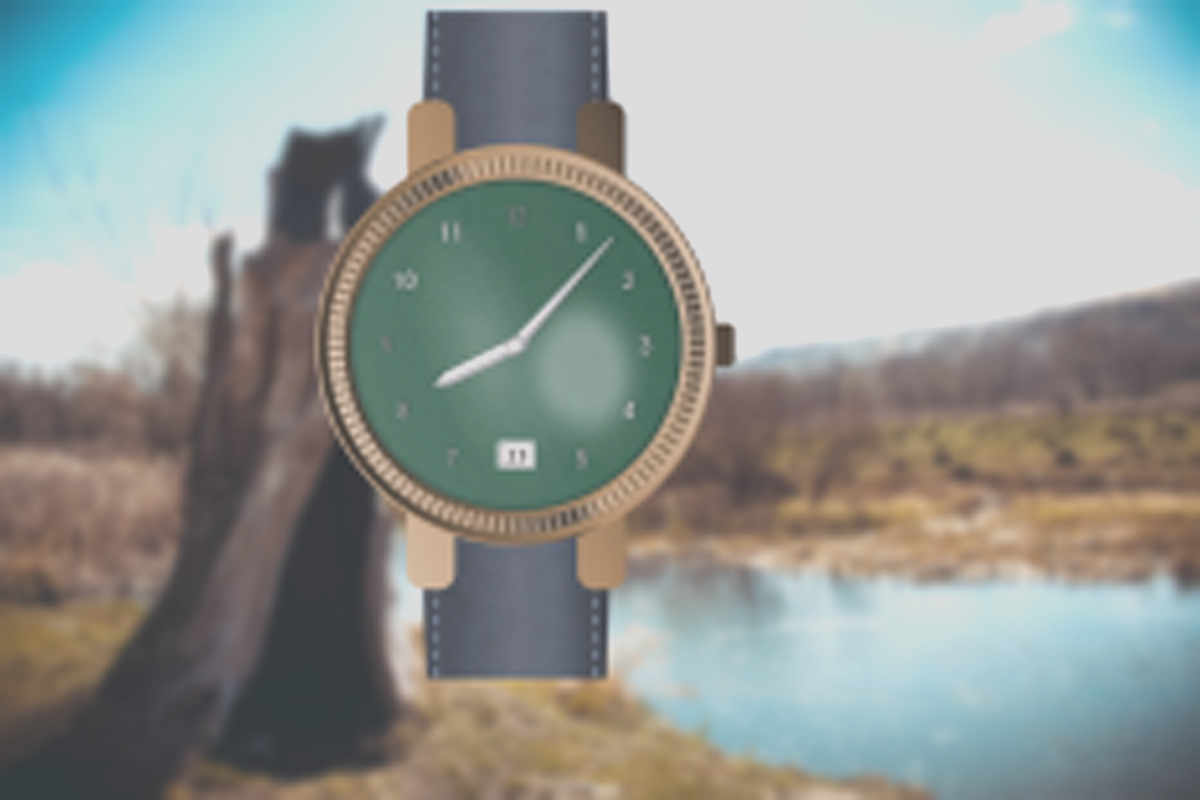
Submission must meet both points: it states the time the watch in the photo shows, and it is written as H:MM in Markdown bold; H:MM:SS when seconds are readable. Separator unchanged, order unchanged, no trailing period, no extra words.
**8:07**
